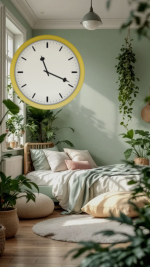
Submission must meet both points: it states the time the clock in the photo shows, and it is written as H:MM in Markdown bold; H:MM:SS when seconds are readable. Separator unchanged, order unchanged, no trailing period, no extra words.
**11:19**
